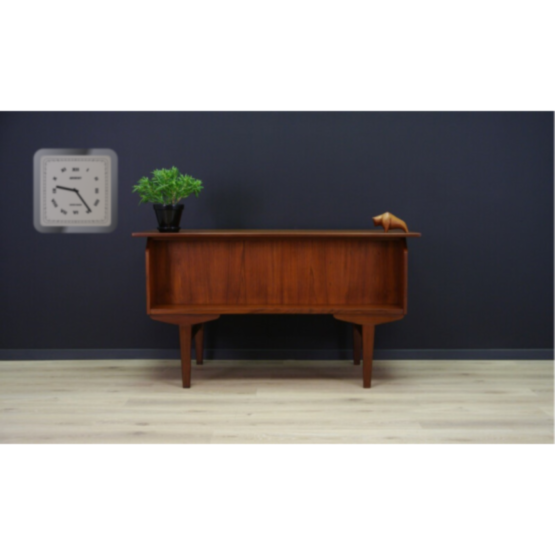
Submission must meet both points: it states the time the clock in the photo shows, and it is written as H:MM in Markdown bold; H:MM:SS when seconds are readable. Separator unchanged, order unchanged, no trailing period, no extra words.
**9:24**
